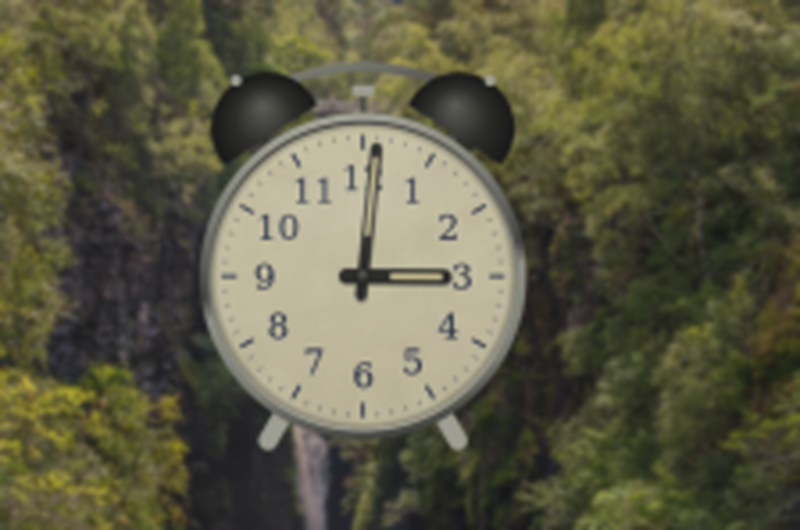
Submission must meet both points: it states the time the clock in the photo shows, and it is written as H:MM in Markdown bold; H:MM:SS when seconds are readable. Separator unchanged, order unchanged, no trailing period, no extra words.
**3:01**
